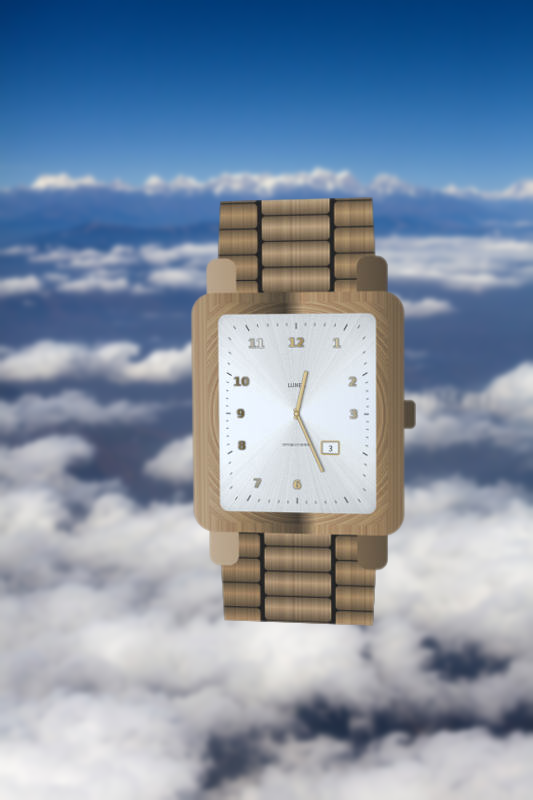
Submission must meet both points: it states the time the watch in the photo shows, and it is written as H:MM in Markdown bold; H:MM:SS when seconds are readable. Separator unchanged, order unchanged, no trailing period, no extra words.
**12:26**
